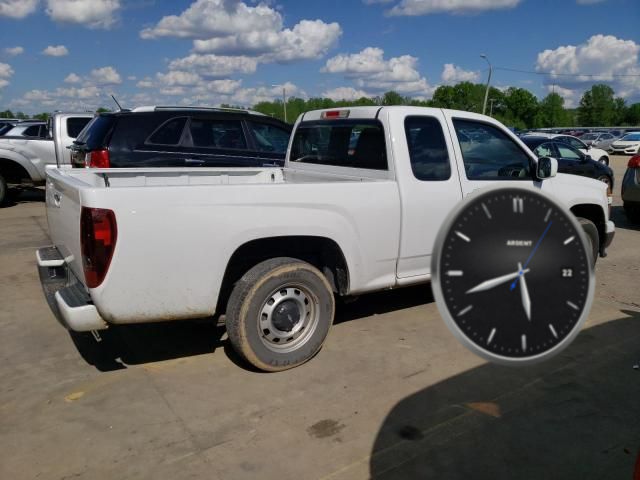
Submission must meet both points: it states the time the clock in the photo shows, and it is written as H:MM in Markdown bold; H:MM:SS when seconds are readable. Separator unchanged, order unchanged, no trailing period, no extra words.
**5:42:06**
